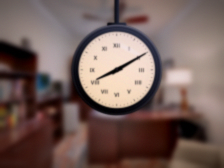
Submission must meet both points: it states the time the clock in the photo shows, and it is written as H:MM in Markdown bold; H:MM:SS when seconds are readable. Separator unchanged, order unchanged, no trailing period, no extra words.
**8:10**
